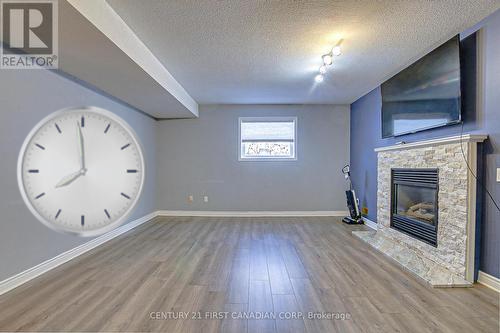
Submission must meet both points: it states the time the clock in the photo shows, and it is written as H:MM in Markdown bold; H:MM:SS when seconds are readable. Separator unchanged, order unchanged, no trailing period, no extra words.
**7:59**
